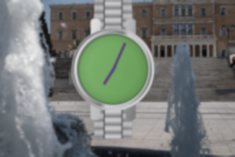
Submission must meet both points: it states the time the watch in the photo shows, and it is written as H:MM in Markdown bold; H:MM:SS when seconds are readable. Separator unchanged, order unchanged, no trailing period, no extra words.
**7:04**
